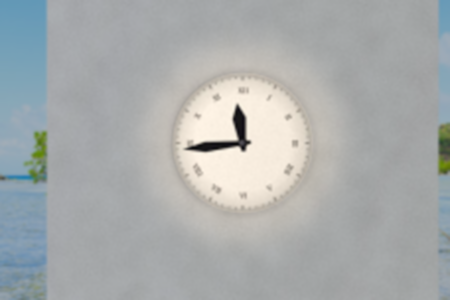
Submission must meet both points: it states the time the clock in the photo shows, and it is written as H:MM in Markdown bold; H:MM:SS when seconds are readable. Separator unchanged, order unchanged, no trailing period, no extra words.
**11:44**
